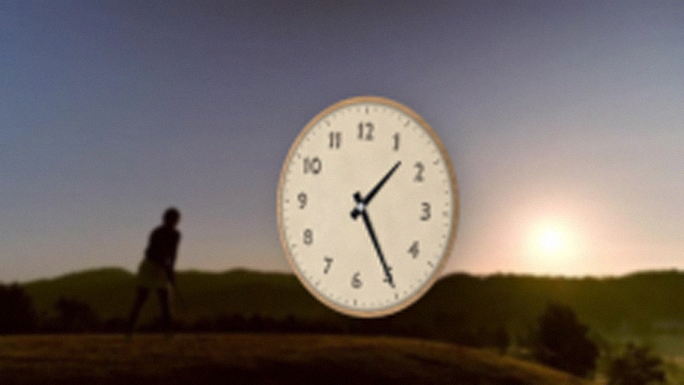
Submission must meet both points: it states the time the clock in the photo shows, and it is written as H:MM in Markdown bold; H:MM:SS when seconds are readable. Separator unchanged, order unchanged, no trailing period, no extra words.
**1:25**
